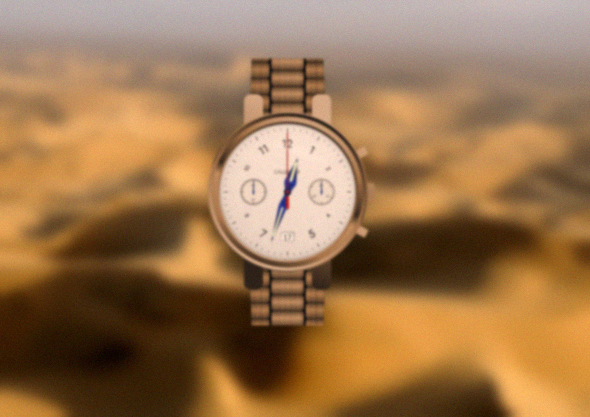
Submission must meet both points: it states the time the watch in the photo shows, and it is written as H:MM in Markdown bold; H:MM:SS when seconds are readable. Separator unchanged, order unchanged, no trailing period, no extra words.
**12:33**
